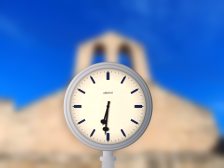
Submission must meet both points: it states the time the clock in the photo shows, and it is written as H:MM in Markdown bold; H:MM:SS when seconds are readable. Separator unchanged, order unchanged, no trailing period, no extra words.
**6:31**
